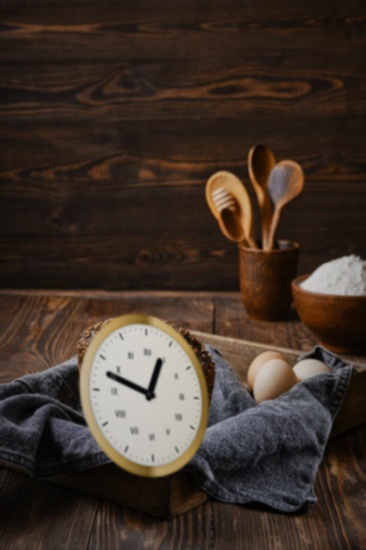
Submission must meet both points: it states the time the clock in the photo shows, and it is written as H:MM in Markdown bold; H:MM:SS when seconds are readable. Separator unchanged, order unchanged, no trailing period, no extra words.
**12:48**
